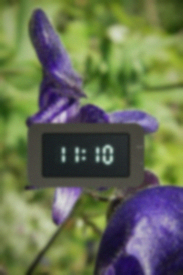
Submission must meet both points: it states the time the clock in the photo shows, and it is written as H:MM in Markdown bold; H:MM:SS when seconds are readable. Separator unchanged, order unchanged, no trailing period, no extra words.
**11:10**
